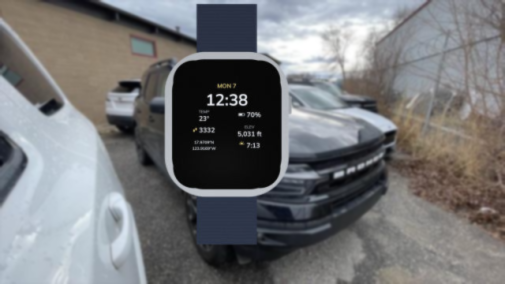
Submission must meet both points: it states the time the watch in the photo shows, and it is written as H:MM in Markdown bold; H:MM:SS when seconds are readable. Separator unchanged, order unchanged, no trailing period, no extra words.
**12:38**
